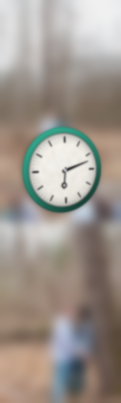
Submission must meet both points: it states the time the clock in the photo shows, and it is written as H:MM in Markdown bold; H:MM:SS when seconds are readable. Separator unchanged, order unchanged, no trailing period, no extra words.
**6:12**
